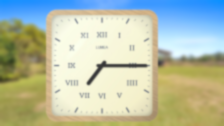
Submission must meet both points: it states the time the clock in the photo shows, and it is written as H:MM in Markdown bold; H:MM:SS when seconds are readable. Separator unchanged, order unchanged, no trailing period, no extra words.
**7:15**
